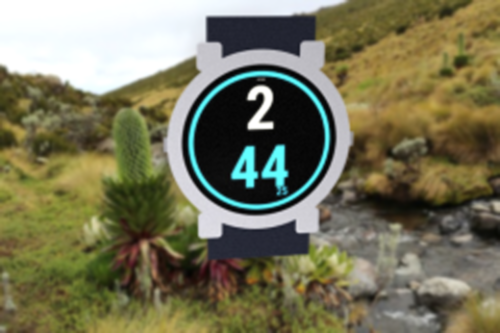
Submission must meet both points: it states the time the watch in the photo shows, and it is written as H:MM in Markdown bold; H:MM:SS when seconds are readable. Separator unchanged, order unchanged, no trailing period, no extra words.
**2:44**
